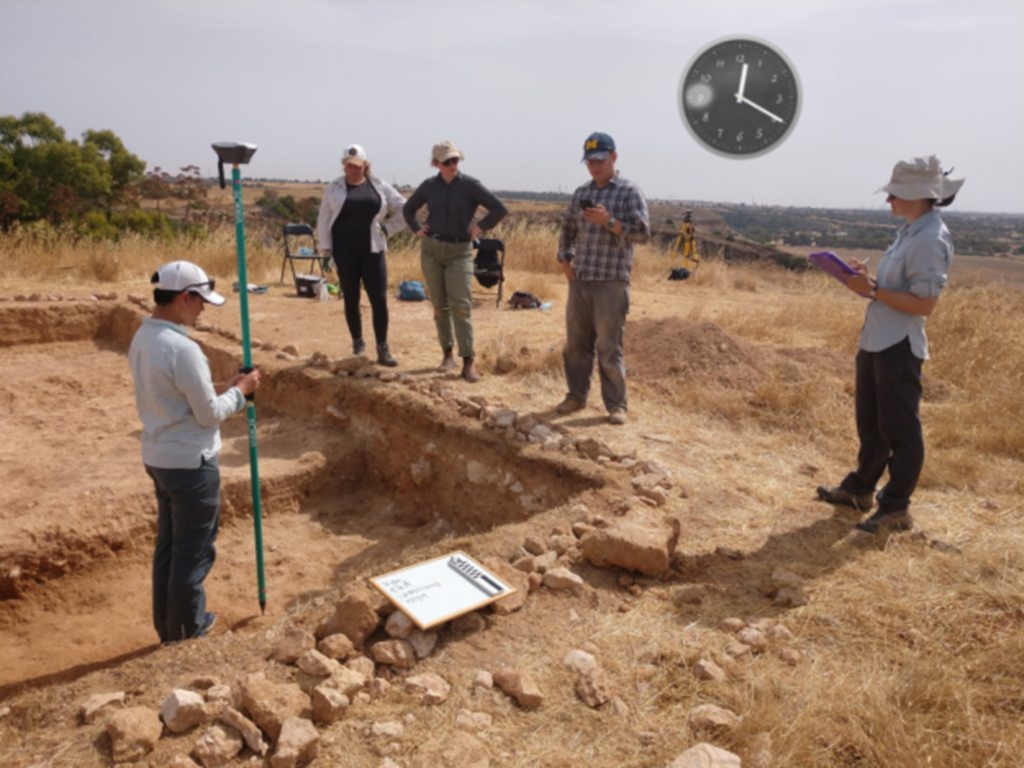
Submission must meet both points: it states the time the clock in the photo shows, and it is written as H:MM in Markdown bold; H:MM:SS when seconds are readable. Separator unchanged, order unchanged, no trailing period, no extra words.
**12:20**
